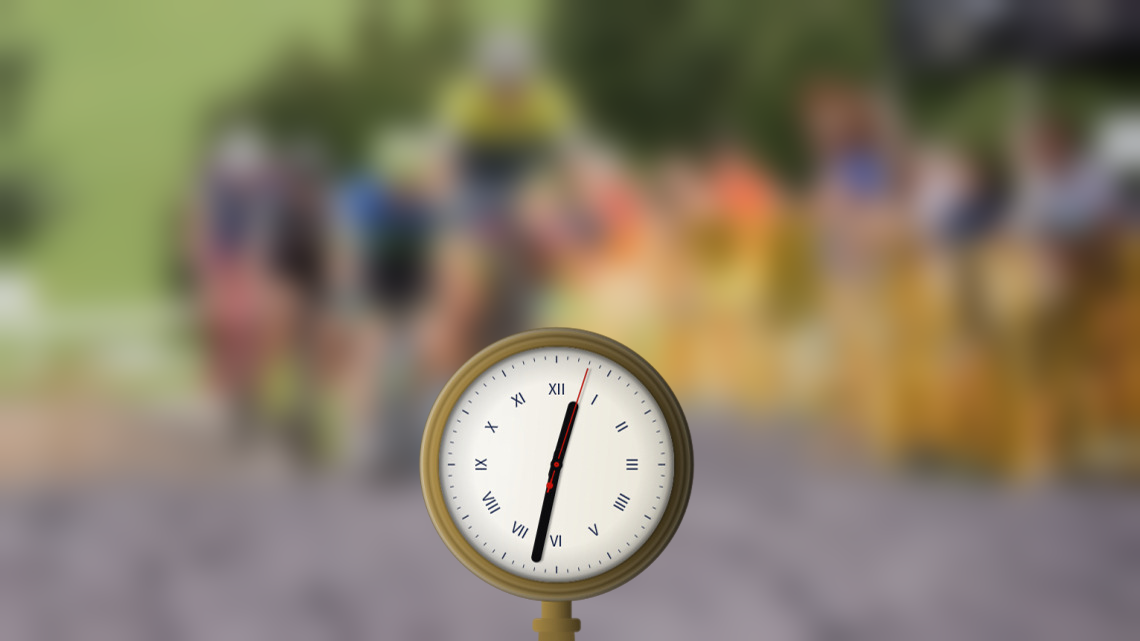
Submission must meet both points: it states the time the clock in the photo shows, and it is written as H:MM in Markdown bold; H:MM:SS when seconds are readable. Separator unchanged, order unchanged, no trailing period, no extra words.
**12:32:03**
